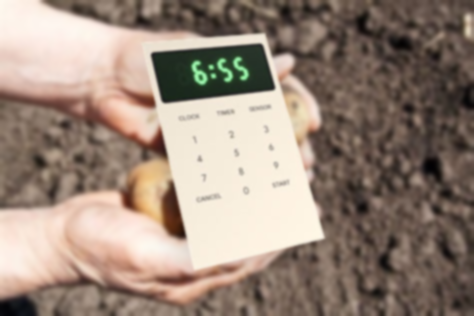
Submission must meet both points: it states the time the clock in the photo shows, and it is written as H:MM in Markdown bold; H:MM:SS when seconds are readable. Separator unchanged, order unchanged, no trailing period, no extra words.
**6:55**
